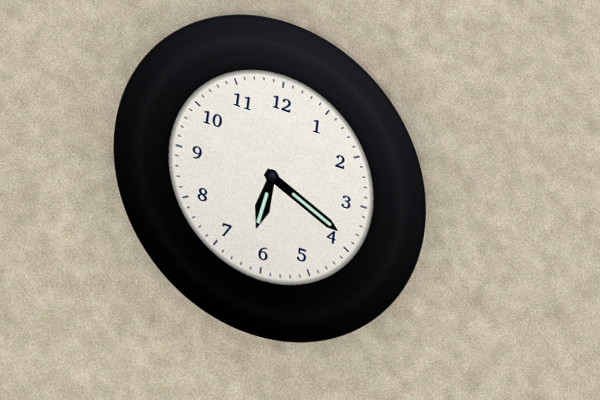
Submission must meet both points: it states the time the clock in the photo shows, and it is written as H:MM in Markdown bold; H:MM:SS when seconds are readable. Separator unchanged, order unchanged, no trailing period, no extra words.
**6:19**
